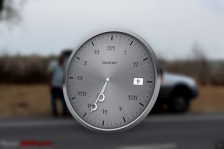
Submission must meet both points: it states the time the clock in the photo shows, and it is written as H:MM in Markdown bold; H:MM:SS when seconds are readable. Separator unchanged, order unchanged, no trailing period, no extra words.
**6:34**
